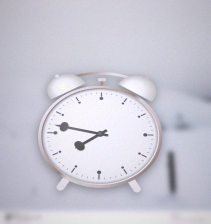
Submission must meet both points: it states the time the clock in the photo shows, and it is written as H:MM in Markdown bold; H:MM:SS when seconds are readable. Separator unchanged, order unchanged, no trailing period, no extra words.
**7:47**
